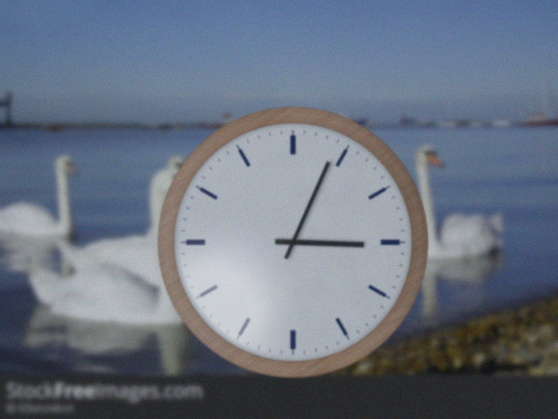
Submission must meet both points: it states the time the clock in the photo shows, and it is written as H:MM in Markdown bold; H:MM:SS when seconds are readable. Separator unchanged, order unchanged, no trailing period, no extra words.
**3:04**
